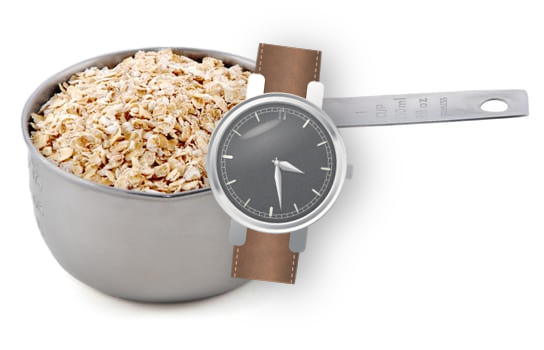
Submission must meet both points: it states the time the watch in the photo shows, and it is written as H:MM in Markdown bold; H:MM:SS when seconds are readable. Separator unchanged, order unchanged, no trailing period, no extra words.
**3:28**
